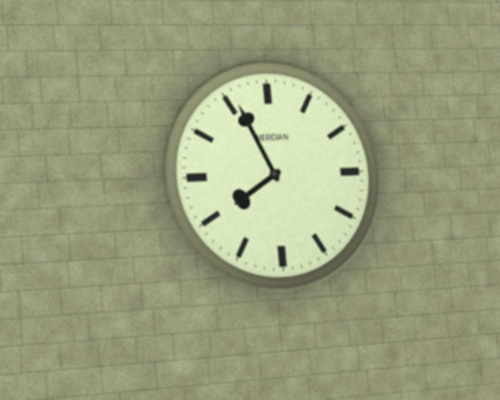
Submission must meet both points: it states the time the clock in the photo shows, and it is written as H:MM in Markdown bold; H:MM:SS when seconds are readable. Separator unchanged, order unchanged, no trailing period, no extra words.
**7:56**
